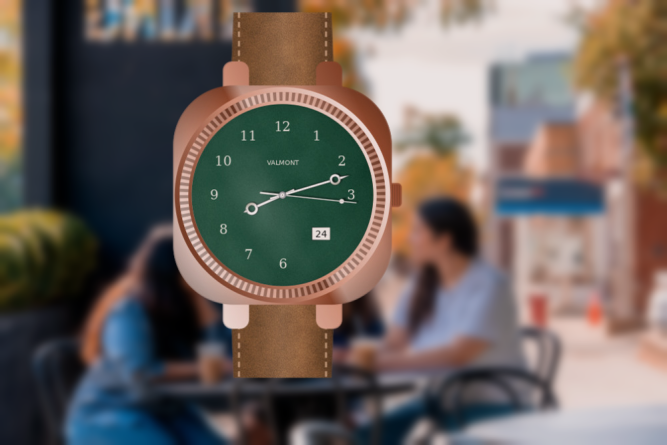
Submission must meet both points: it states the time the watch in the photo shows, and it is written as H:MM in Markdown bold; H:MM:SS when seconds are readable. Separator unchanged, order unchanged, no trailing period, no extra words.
**8:12:16**
